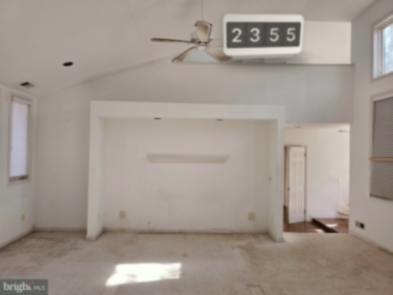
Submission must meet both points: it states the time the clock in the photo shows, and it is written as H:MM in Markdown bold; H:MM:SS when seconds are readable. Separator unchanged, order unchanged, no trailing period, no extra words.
**23:55**
